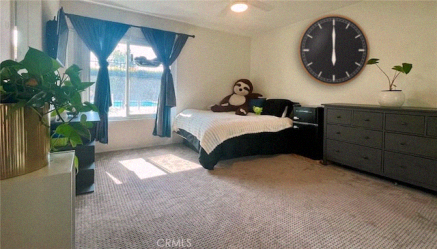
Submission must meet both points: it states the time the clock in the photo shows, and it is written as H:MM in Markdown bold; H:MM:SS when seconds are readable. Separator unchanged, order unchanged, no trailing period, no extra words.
**6:00**
